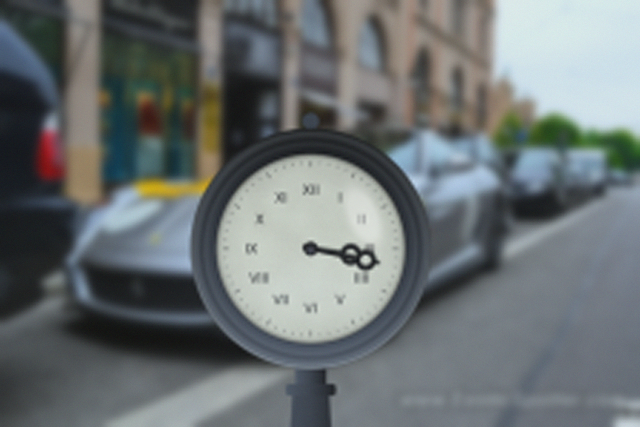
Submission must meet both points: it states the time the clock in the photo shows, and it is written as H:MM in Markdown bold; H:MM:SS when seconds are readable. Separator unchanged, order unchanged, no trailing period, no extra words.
**3:17**
